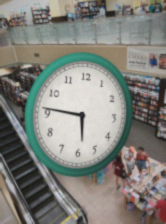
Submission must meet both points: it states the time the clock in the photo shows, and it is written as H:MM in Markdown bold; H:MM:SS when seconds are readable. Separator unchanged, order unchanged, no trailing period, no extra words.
**5:46**
